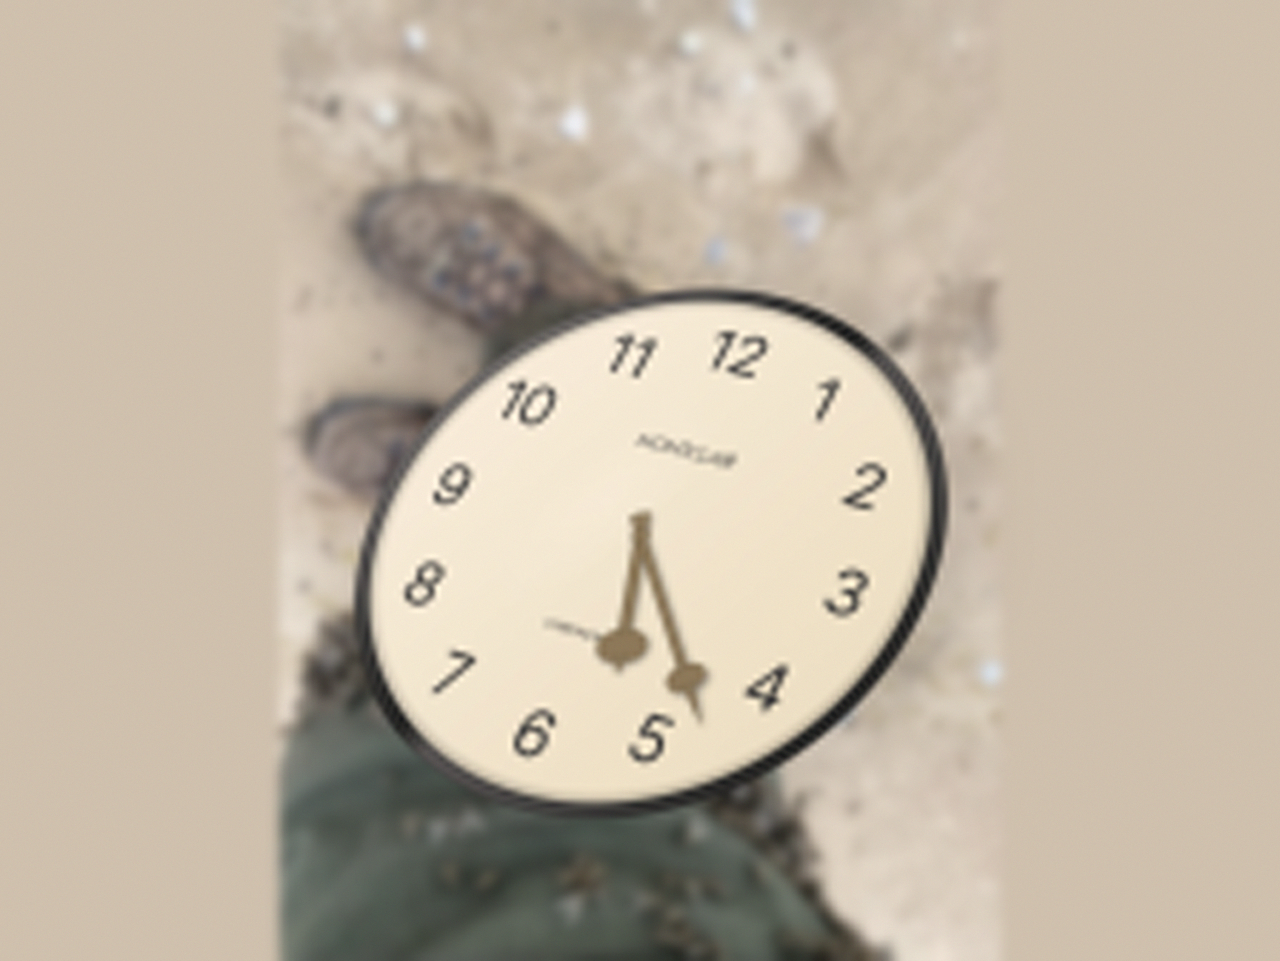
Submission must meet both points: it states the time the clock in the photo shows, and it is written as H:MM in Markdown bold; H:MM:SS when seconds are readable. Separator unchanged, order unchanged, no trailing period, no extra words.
**5:23**
